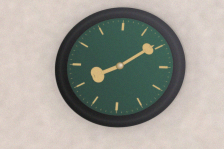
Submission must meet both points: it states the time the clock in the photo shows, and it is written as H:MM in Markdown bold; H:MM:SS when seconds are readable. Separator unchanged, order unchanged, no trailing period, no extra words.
**8:09**
